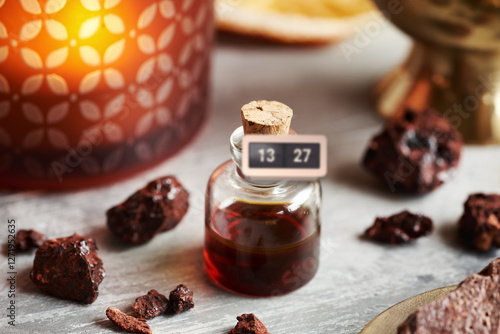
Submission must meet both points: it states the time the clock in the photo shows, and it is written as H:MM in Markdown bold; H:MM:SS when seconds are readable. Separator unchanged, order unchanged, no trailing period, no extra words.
**13:27**
